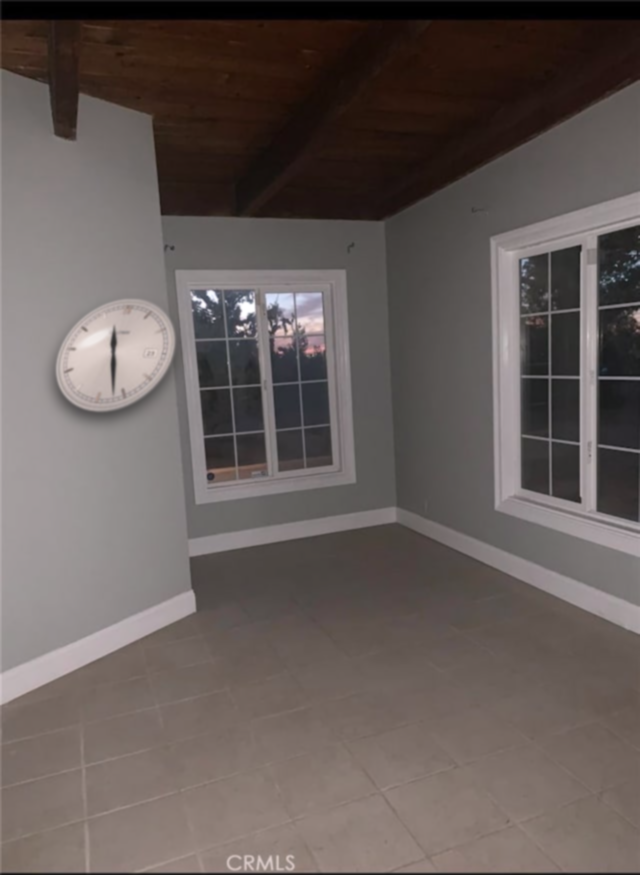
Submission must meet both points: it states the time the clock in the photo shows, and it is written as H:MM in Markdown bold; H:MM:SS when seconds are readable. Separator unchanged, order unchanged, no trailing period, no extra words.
**11:27**
